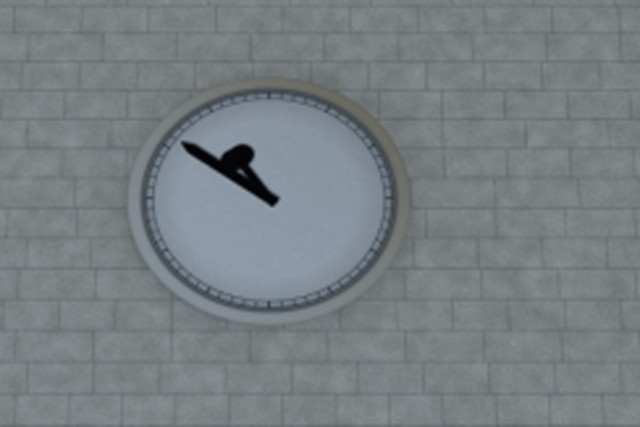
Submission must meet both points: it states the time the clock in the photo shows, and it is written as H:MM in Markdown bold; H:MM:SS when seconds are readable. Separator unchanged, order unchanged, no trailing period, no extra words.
**10:51**
